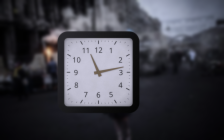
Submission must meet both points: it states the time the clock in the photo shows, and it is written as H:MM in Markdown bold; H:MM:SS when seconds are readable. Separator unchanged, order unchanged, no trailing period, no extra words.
**11:13**
